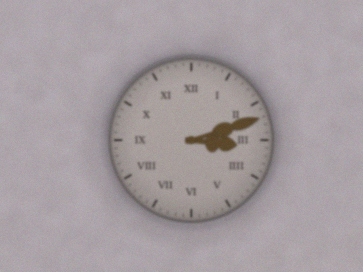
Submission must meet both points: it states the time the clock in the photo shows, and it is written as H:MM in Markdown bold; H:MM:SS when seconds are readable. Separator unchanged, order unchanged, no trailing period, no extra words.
**3:12**
